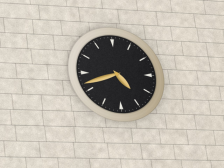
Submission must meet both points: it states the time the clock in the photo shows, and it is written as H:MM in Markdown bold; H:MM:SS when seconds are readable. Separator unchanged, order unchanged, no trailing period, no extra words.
**4:42**
